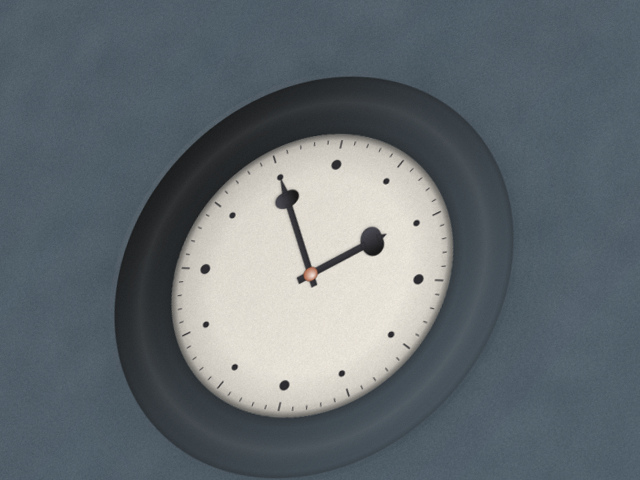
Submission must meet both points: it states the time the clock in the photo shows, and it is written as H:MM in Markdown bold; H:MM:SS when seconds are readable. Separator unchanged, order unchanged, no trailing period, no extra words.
**1:55**
